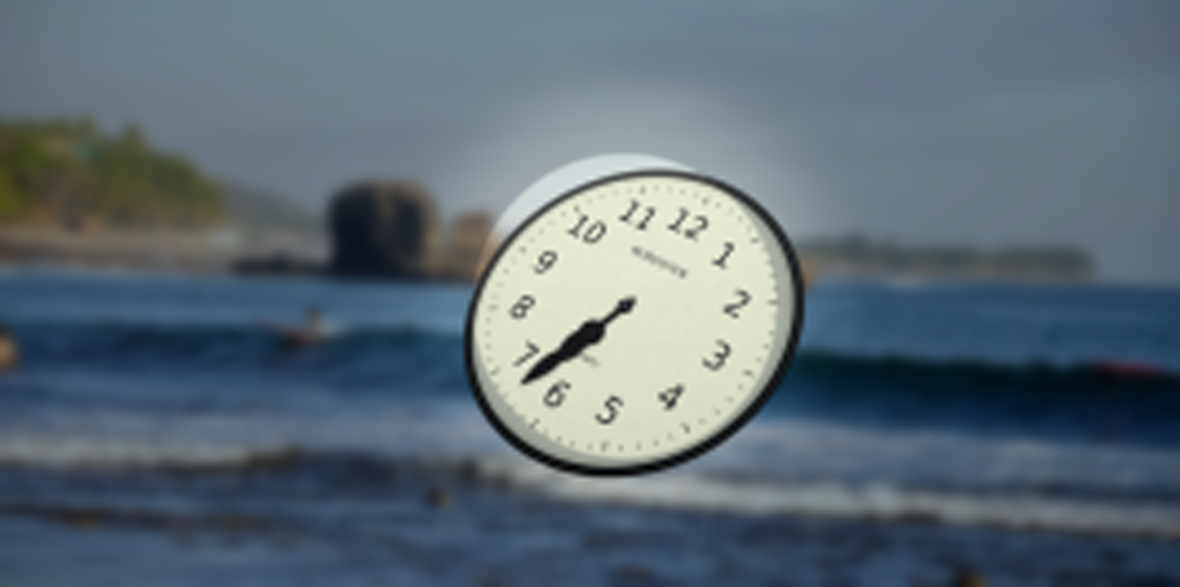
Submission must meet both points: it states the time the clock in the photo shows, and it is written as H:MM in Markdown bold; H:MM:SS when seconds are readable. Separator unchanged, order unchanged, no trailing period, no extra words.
**6:33**
